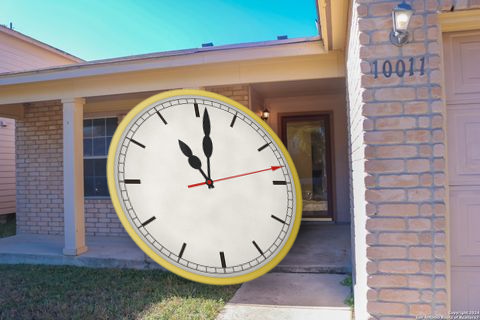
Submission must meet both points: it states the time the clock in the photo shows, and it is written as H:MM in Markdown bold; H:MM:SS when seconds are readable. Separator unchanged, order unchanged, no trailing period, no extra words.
**11:01:13**
